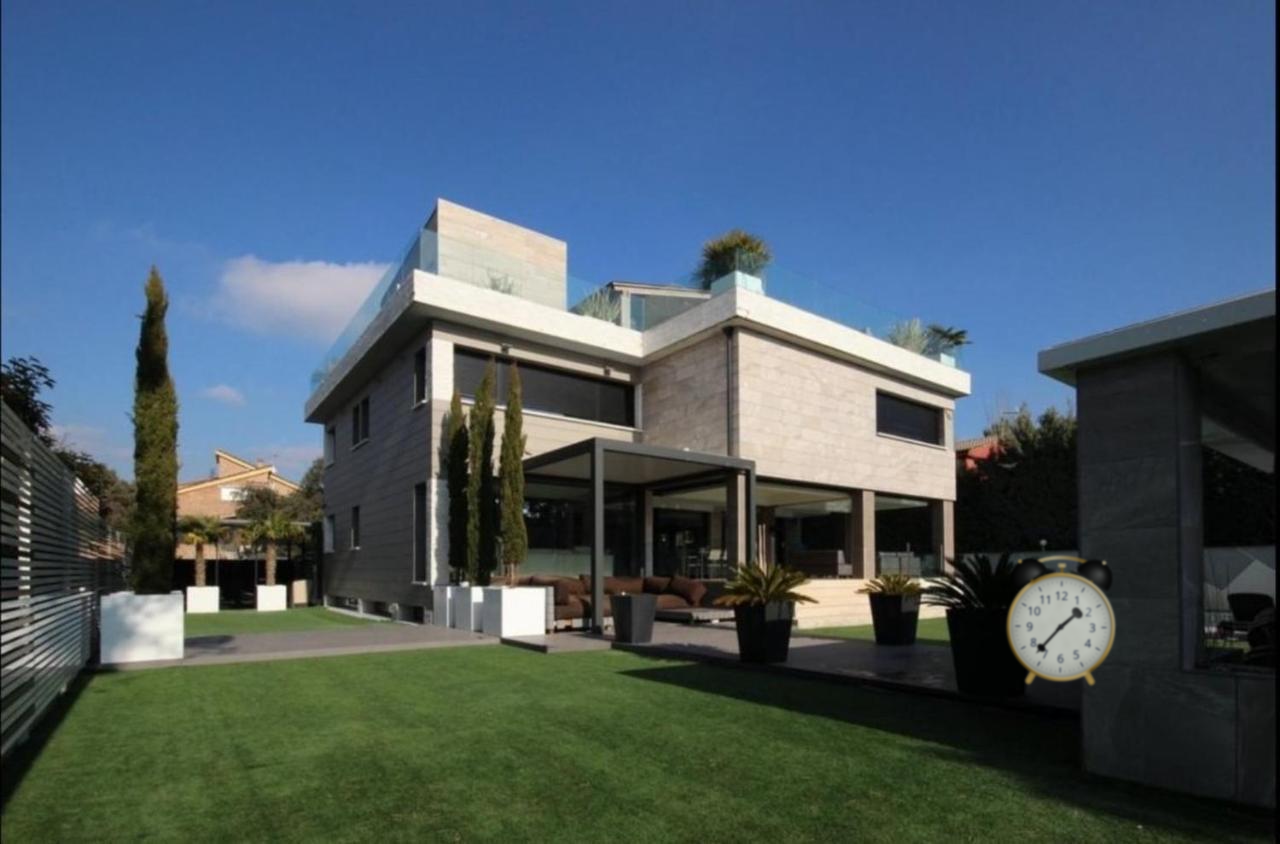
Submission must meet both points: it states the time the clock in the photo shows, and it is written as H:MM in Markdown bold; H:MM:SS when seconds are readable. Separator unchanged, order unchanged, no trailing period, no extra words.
**1:37**
